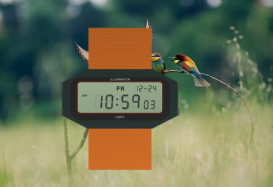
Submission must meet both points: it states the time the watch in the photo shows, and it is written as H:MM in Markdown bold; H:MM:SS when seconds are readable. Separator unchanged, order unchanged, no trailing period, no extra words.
**10:59:03**
